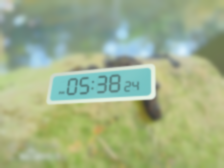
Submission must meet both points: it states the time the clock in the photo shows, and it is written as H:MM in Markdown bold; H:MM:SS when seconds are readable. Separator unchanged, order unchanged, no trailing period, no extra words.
**5:38**
